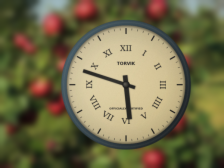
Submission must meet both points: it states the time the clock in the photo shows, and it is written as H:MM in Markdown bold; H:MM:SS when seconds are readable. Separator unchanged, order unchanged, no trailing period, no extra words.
**5:48**
